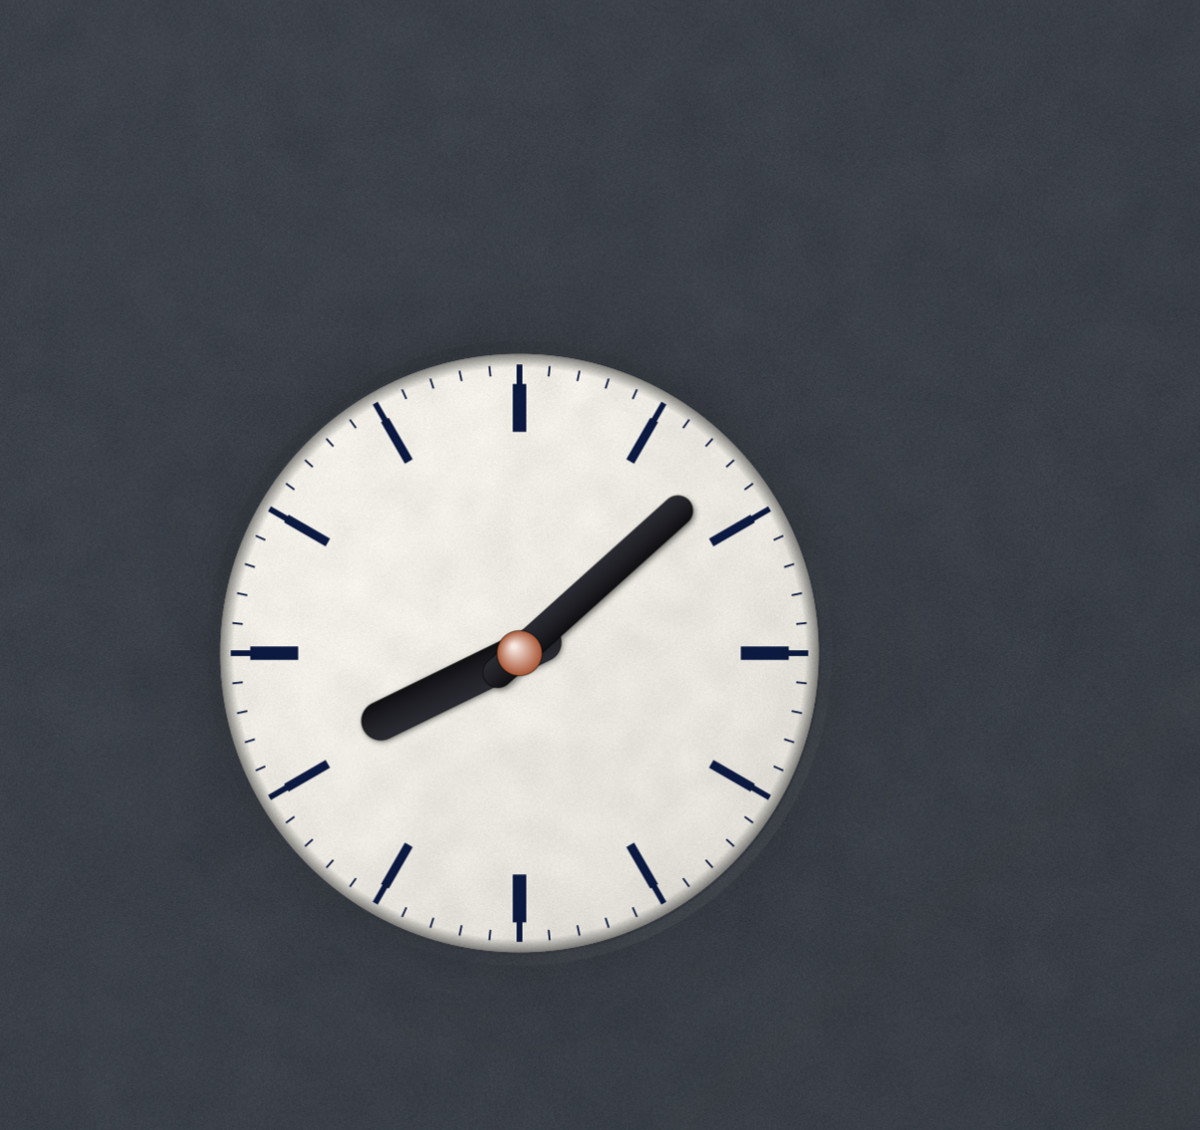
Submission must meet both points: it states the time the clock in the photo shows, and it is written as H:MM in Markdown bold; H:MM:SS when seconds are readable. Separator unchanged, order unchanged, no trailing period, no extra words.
**8:08**
